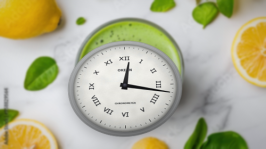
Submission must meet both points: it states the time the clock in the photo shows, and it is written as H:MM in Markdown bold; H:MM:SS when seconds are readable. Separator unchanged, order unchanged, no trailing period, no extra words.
**12:17**
